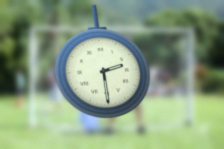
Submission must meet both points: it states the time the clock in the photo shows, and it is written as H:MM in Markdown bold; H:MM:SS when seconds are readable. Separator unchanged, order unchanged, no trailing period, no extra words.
**2:30**
